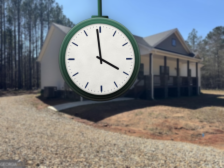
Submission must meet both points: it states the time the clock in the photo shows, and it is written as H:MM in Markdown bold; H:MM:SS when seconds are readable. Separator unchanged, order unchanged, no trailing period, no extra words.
**3:59**
